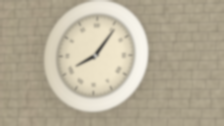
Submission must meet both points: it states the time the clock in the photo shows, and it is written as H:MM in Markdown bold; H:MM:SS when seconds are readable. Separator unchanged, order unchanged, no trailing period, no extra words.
**8:06**
